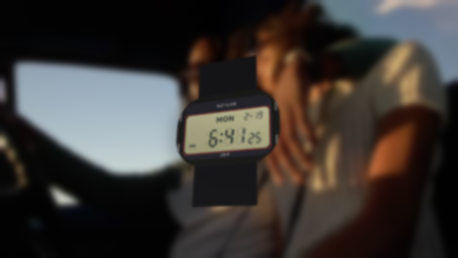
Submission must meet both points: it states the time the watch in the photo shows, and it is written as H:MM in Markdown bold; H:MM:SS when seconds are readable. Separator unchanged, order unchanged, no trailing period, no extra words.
**6:41:25**
